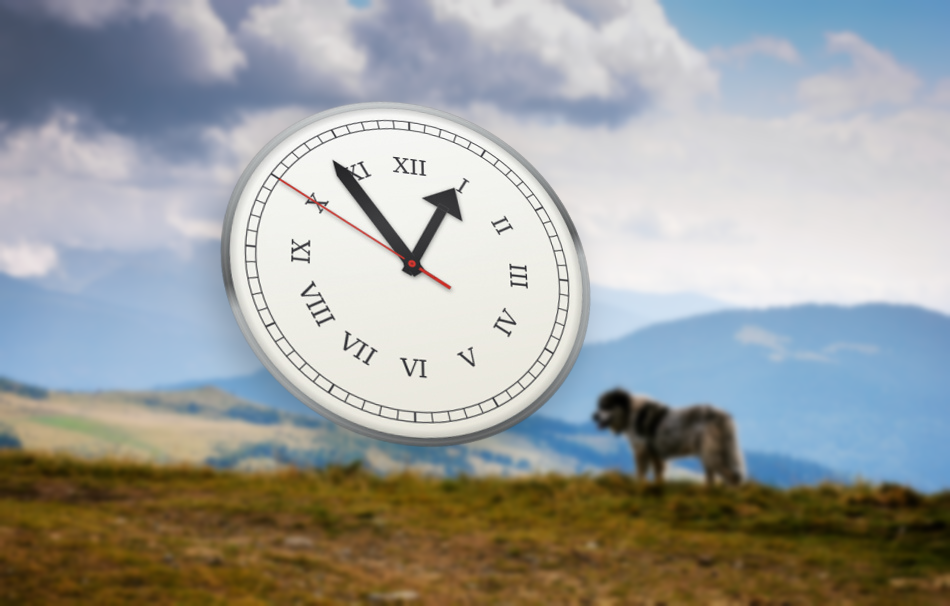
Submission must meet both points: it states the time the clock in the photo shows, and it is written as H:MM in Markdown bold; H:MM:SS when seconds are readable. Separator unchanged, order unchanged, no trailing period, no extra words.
**12:53:50**
